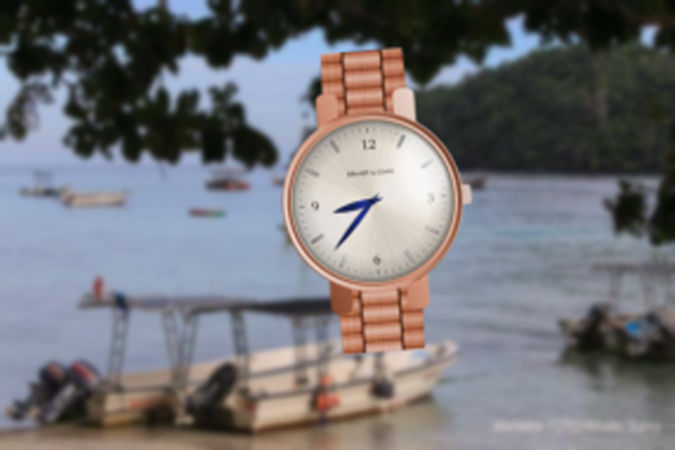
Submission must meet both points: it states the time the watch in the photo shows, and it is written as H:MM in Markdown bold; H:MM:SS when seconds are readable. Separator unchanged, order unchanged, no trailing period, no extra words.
**8:37**
